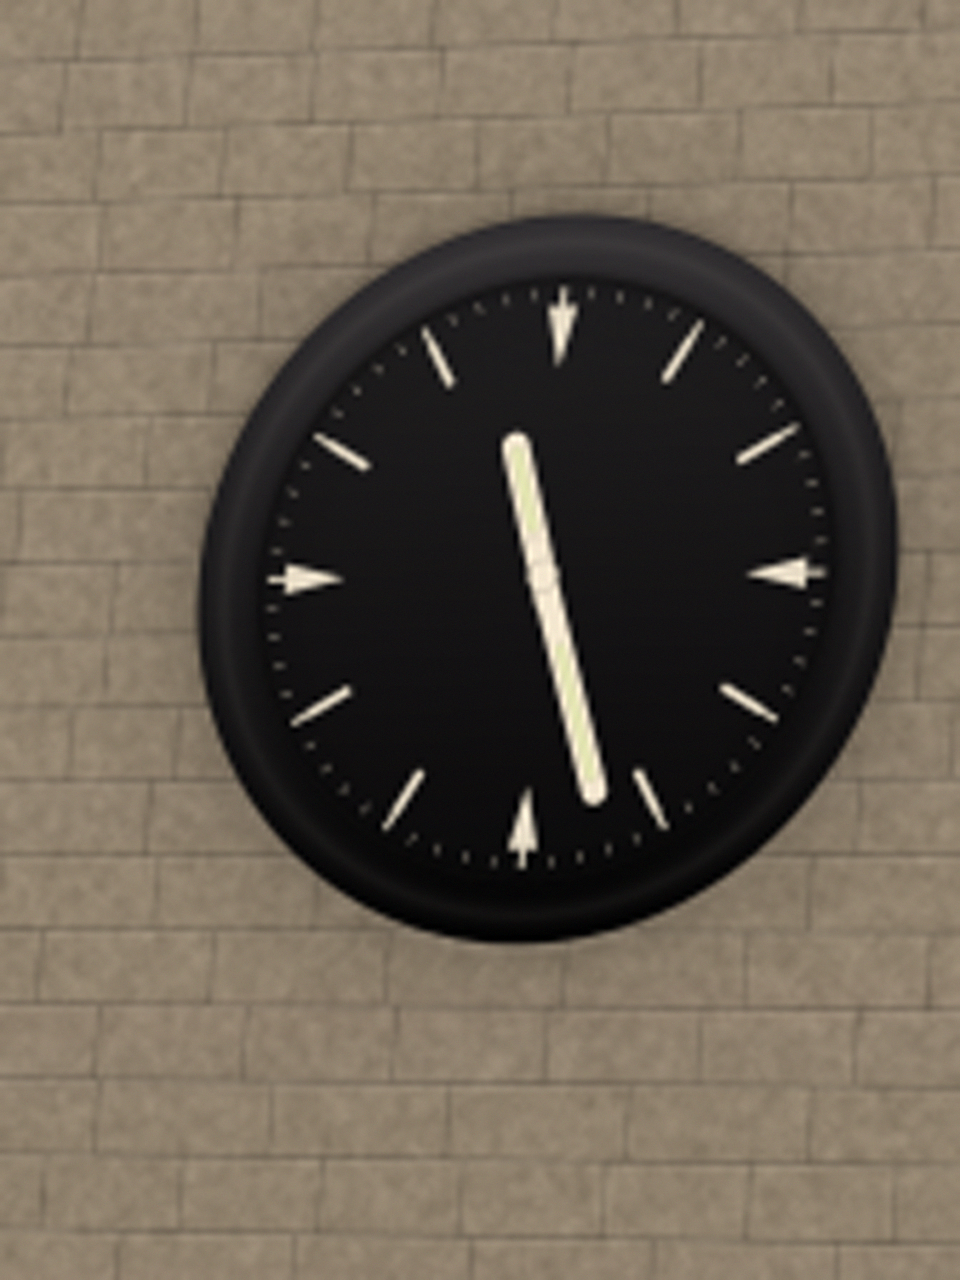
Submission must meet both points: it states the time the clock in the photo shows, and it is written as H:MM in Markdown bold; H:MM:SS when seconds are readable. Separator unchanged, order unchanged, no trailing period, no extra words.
**11:27**
